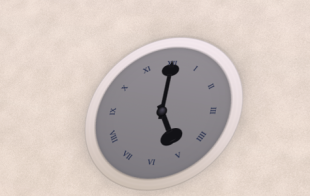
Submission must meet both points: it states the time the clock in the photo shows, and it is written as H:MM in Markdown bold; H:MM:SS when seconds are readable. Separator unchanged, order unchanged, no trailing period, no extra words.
**5:00**
